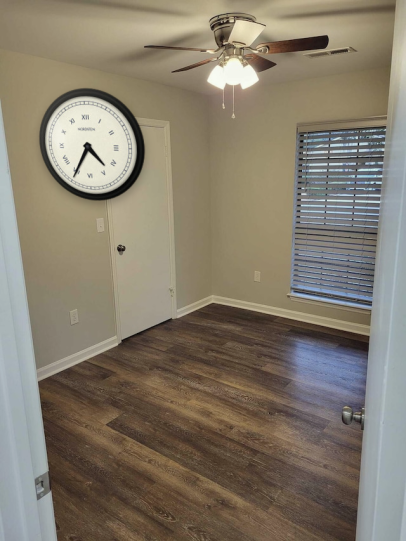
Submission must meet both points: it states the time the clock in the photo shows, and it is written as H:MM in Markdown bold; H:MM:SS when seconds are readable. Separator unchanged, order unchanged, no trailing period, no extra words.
**4:35**
